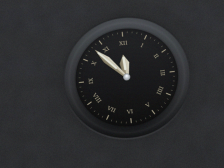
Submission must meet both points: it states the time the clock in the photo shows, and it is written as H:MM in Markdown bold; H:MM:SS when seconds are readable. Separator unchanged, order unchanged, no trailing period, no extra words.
**11:53**
